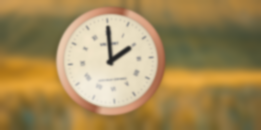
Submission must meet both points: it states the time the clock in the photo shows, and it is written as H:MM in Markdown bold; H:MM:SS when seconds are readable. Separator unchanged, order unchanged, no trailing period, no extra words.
**2:00**
